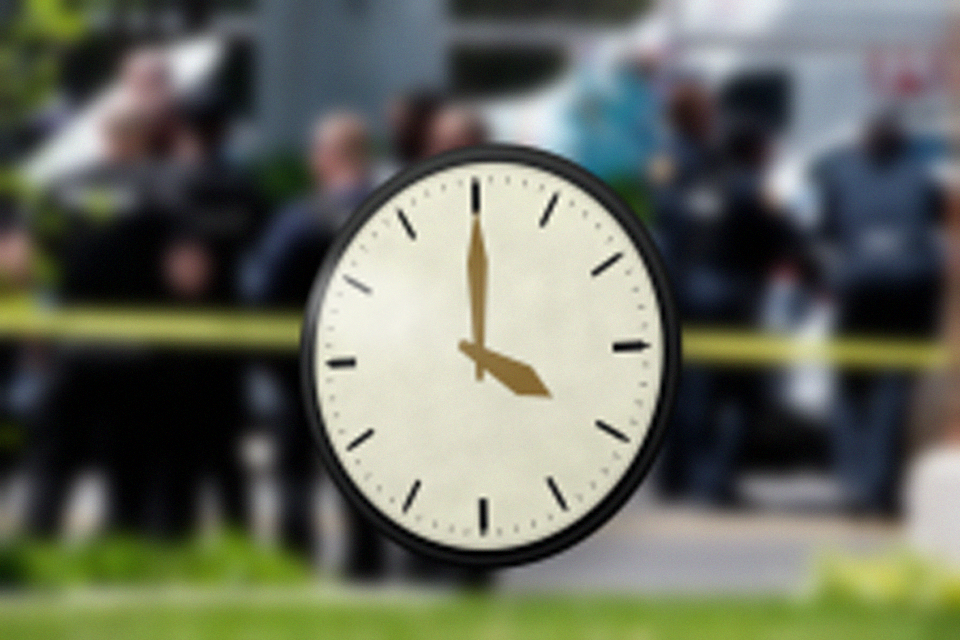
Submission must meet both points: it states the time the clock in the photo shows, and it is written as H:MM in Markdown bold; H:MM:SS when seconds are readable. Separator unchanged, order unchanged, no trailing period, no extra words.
**4:00**
